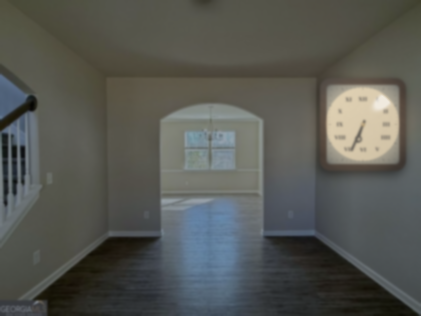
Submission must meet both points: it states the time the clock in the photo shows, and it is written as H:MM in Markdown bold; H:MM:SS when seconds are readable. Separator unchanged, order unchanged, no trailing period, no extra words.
**6:34**
